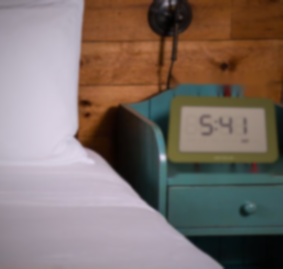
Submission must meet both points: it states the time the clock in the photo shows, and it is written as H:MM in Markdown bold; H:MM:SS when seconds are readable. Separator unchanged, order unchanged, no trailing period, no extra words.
**5:41**
